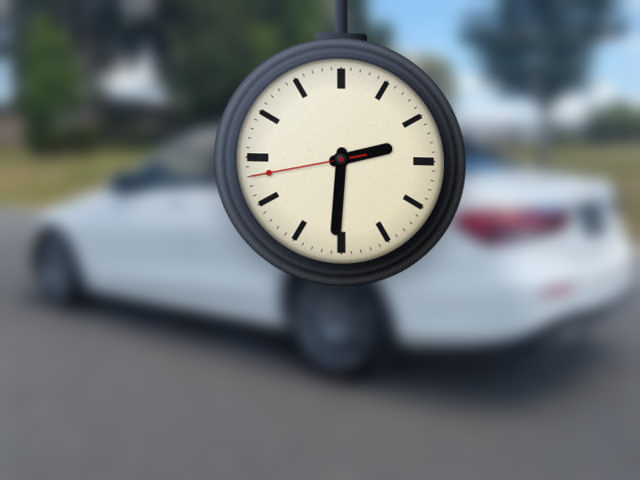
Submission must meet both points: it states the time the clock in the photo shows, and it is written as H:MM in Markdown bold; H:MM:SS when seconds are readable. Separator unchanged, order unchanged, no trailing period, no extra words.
**2:30:43**
